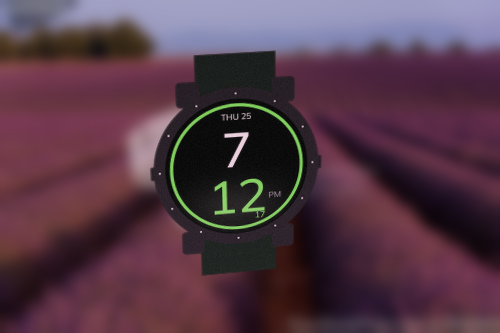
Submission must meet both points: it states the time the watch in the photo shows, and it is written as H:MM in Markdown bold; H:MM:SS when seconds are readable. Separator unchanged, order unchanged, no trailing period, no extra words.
**7:12:17**
